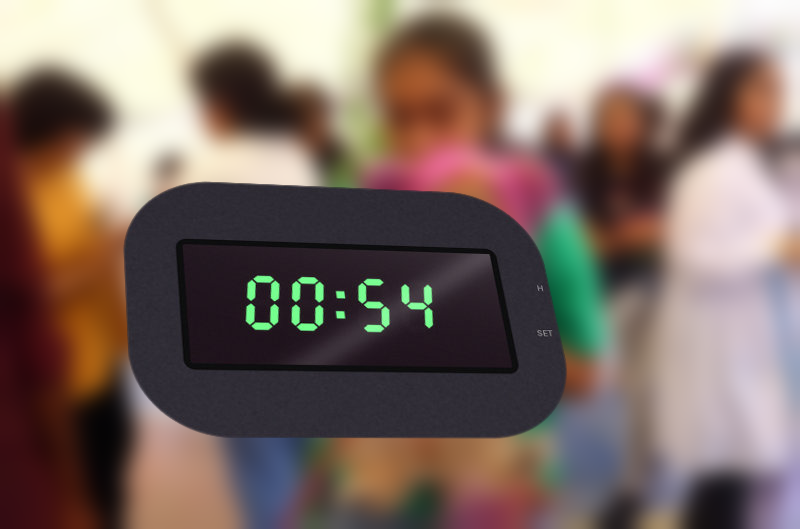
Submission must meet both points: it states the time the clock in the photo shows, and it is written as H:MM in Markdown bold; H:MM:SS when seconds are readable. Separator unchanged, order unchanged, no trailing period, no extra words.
**0:54**
